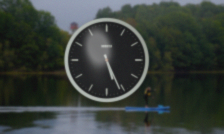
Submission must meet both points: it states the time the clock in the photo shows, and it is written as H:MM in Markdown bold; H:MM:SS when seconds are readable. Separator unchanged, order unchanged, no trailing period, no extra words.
**5:26**
